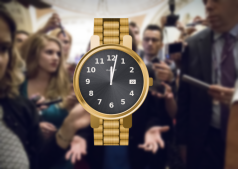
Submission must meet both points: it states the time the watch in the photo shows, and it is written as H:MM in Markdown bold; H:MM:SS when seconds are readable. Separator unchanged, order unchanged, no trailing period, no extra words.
**12:02**
